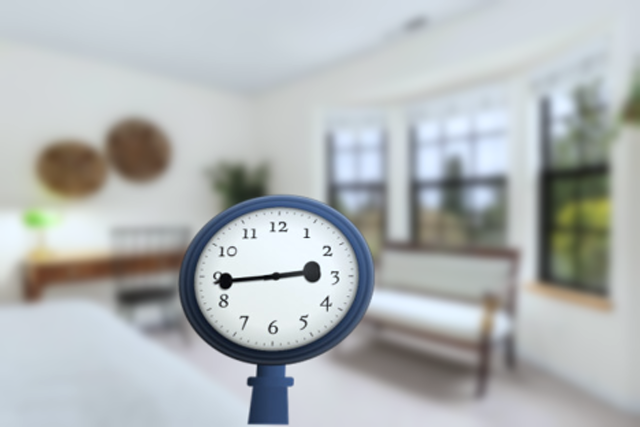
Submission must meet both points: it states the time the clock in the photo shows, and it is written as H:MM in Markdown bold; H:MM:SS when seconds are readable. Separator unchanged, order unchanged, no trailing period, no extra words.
**2:44**
